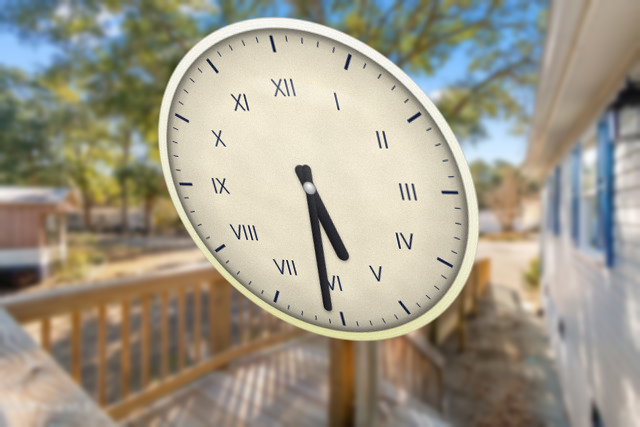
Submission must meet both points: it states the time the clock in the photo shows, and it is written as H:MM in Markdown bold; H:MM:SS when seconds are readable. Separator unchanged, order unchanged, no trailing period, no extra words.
**5:31**
